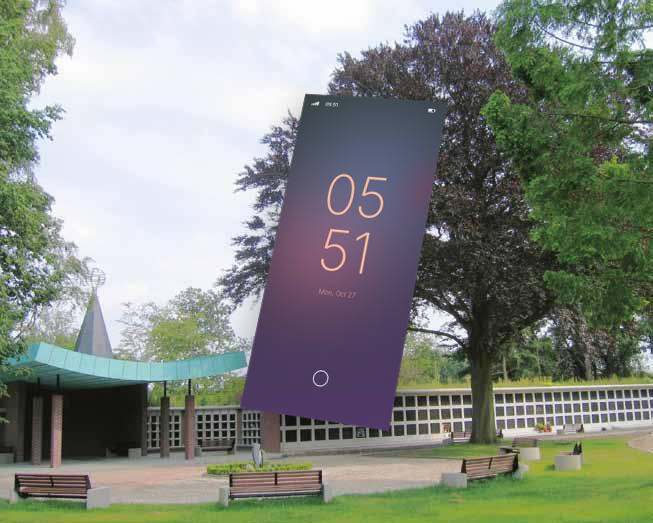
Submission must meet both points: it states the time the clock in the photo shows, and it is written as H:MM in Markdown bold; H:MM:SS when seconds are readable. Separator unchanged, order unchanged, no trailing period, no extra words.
**5:51**
